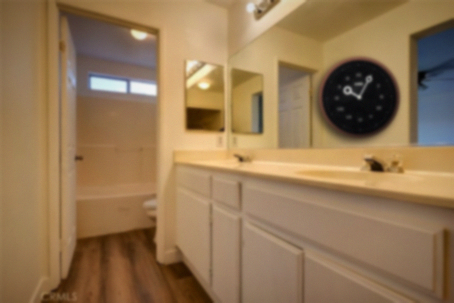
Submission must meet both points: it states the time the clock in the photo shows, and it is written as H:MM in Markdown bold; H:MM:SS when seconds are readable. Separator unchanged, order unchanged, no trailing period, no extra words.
**10:05**
